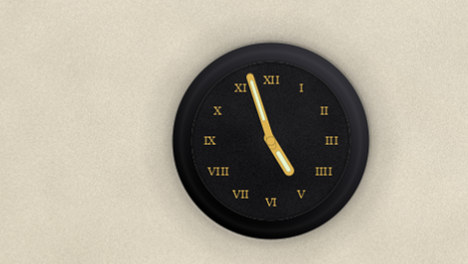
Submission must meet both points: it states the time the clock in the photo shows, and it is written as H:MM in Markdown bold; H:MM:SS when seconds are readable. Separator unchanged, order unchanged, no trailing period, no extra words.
**4:57**
